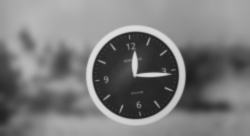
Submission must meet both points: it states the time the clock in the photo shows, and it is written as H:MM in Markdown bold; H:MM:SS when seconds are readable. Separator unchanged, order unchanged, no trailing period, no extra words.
**12:16**
